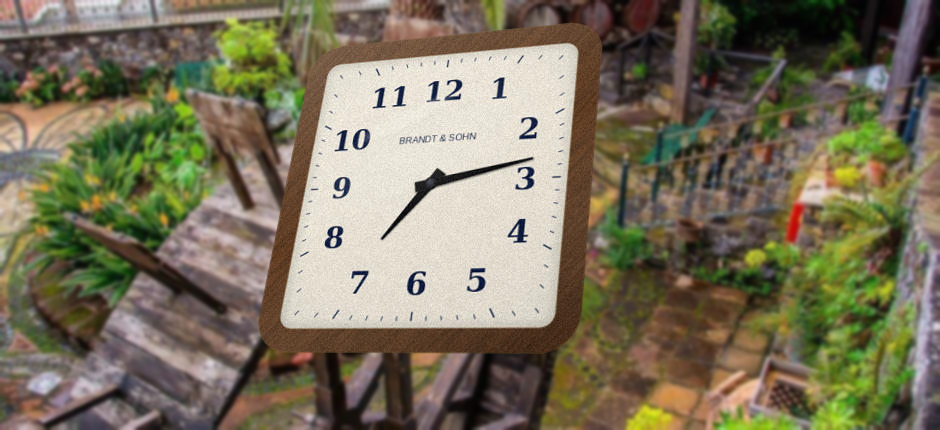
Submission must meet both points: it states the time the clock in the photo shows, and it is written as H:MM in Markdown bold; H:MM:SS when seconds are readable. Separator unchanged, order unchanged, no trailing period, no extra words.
**7:13**
